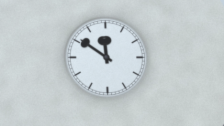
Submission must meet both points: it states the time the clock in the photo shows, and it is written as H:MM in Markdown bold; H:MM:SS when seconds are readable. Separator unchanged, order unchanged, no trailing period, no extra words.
**11:51**
